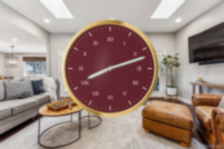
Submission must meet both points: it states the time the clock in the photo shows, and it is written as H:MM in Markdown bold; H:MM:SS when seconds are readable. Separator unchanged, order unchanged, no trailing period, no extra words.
**8:12**
